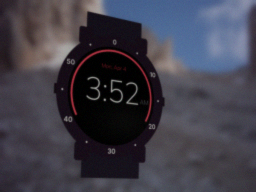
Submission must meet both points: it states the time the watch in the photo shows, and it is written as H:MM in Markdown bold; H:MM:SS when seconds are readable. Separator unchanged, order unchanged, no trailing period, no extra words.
**3:52**
